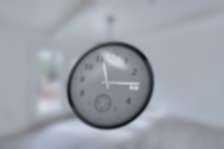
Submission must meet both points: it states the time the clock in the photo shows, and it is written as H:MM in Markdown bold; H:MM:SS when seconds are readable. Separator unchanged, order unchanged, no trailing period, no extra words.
**11:14**
